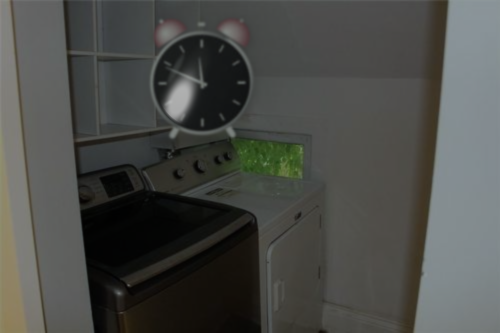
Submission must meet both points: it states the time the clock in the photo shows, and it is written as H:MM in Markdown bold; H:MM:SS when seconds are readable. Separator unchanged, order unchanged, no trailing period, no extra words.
**11:49**
